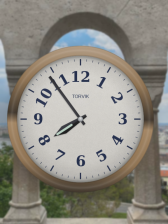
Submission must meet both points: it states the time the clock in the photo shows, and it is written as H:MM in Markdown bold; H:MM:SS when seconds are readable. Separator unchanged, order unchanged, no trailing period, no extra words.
**7:54**
